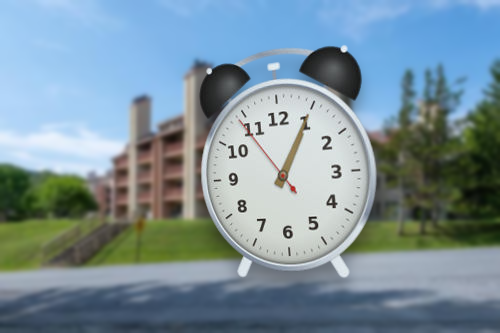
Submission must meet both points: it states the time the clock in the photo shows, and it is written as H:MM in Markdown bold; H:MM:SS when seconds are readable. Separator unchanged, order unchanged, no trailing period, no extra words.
**1:04:54**
